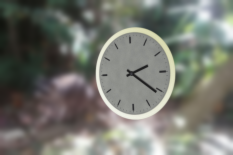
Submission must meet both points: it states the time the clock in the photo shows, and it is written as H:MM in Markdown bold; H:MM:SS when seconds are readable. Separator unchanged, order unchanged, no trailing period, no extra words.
**2:21**
